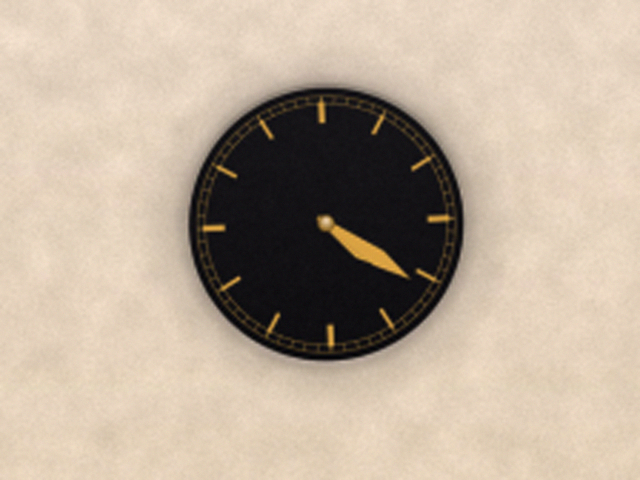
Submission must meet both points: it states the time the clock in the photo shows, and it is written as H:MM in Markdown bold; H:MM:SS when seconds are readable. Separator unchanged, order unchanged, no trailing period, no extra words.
**4:21**
